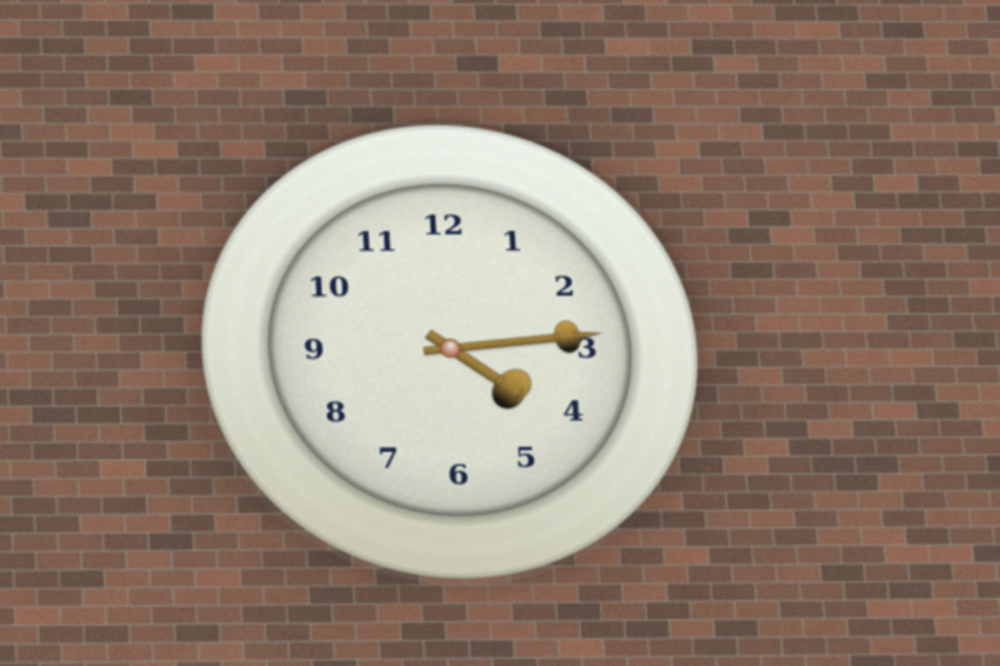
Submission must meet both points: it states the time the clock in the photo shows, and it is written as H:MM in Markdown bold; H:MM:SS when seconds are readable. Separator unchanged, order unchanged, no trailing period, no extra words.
**4:14**
